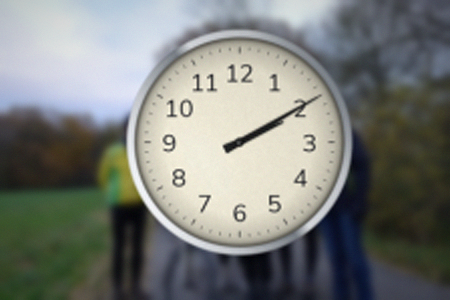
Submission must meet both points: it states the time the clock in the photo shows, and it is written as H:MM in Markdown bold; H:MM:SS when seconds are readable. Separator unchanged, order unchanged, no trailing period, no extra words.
**2:10**
